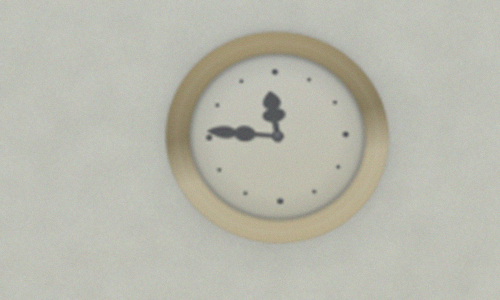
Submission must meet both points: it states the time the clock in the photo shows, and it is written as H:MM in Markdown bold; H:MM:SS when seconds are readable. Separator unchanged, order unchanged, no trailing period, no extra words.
**11:46**
